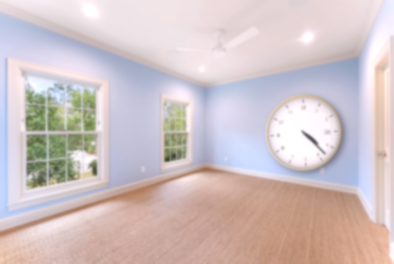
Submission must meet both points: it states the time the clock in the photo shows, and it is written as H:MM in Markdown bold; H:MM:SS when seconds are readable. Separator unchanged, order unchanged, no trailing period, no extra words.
**4:23**
